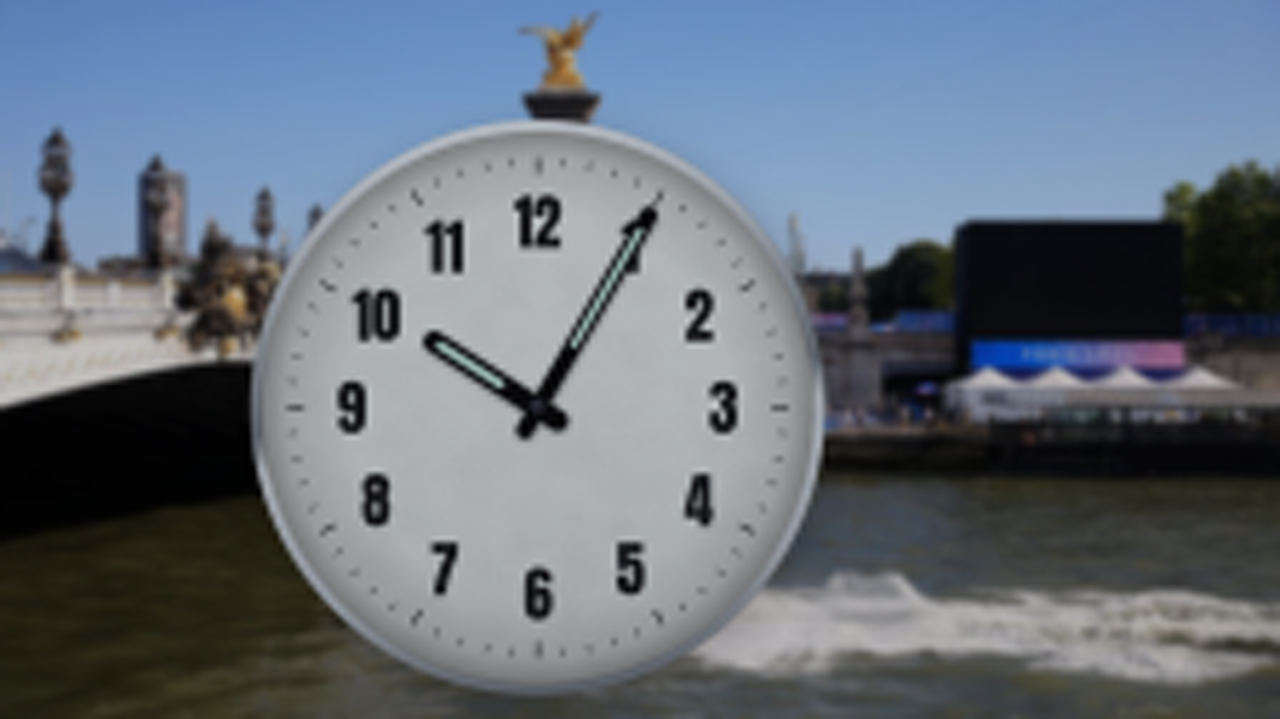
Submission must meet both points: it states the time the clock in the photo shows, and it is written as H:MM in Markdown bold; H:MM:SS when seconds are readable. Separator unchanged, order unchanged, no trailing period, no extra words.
**10:05**
